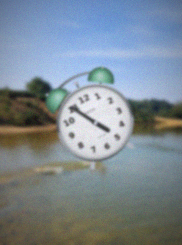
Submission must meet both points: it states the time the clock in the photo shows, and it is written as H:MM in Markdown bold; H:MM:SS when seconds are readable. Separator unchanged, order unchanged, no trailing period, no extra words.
**4:55**
